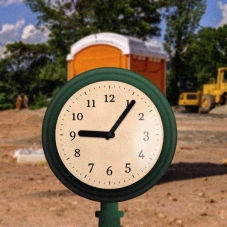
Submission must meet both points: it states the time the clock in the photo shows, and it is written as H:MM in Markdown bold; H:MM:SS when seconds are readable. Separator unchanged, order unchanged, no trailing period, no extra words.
**9:06**
